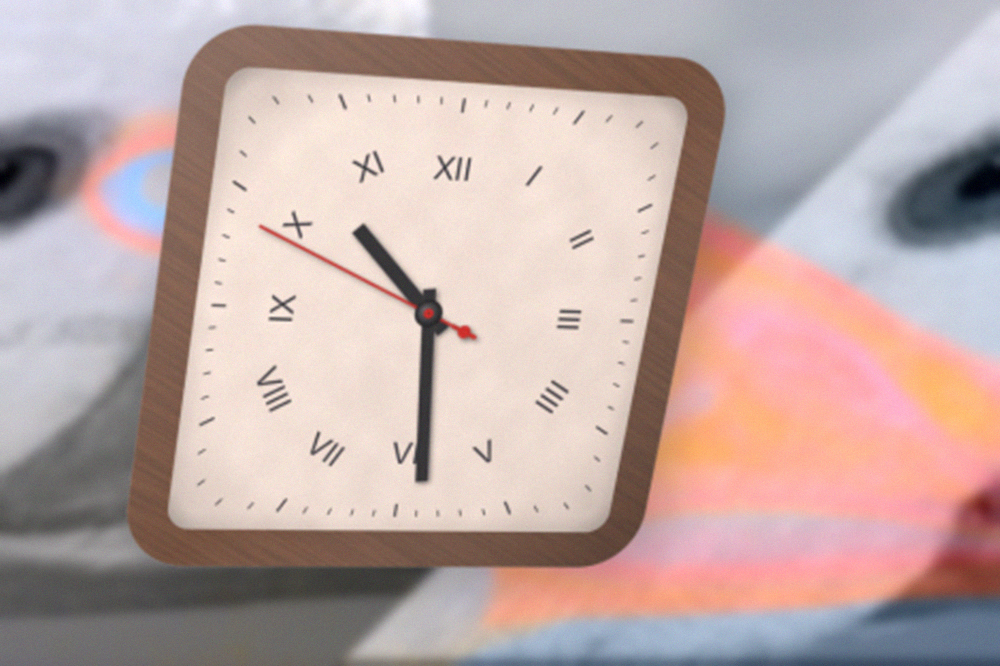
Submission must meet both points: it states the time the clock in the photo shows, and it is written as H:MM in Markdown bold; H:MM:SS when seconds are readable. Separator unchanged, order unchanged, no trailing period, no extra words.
**10:28:49**
